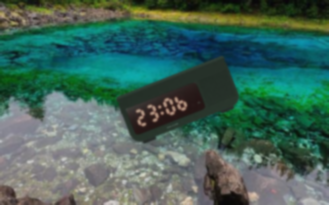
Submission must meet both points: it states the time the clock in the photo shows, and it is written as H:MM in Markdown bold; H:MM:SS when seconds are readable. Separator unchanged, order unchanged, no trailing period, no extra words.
**23:06**
